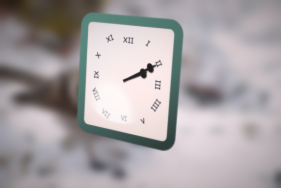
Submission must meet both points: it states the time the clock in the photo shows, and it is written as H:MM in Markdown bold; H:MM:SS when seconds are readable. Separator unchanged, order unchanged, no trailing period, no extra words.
**2:10**
